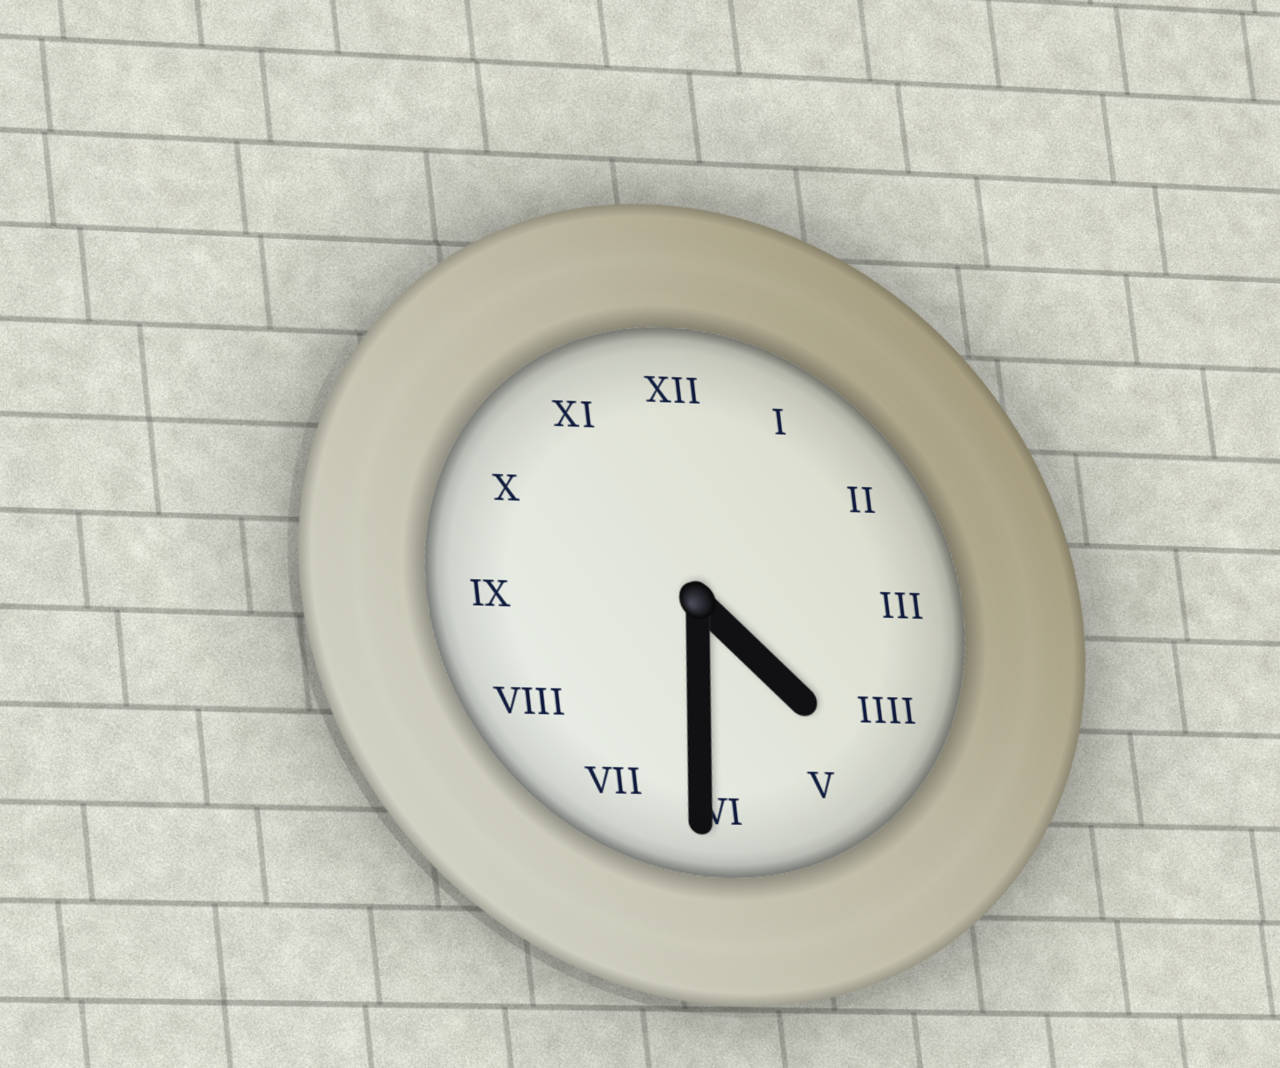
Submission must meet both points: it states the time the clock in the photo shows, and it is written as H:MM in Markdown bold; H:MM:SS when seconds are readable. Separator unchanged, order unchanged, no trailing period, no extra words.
**4:31**
